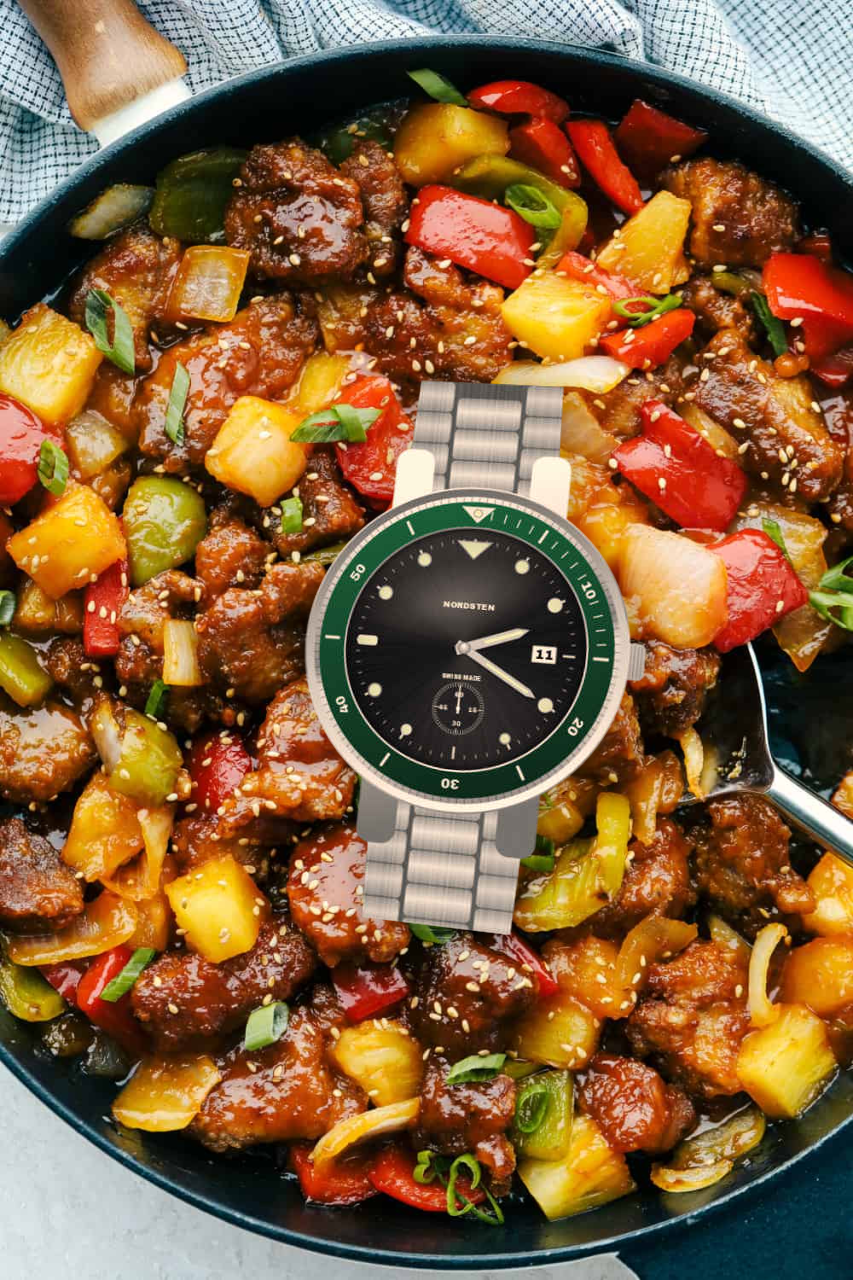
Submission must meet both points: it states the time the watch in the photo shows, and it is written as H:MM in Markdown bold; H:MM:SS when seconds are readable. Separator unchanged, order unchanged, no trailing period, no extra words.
**2:20**
